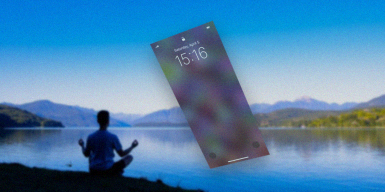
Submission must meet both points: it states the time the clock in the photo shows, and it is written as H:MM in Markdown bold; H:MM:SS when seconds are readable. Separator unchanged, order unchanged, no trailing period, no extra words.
**15:16**
